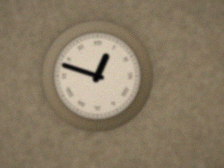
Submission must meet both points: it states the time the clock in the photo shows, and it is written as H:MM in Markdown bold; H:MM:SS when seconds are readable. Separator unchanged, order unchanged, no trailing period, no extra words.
**12:48**
